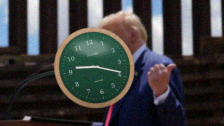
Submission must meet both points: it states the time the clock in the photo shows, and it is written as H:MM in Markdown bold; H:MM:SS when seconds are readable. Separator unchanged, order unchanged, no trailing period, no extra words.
**9:19**
